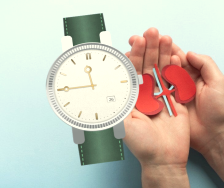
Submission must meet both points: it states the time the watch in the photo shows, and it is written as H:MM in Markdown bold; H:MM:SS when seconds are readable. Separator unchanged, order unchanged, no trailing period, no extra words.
**11:45**
